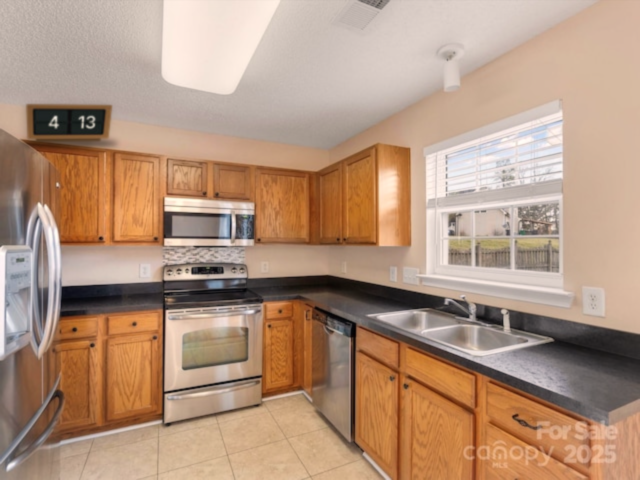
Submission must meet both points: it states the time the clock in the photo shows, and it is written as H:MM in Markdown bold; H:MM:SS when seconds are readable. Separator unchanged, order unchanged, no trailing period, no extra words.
**4:13**
